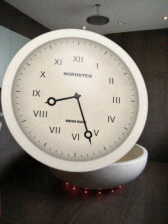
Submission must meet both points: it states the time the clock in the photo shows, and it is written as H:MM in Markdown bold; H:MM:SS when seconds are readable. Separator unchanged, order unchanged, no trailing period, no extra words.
**8:27**
